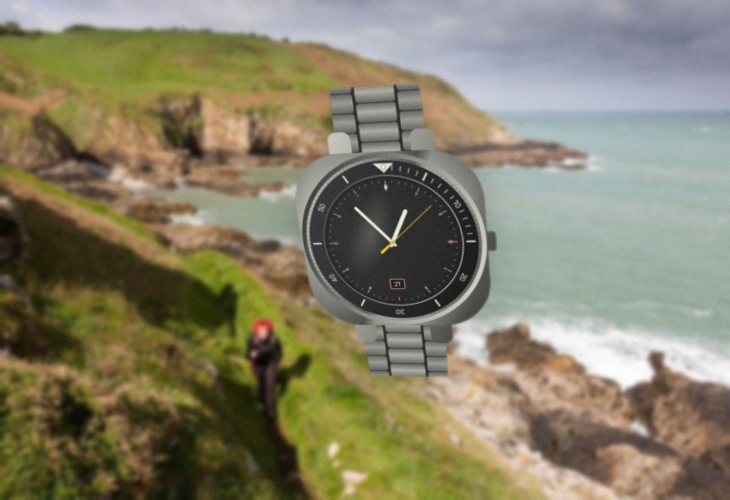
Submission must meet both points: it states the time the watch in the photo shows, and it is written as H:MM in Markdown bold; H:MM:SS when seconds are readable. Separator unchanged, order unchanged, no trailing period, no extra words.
**12:53:08**
